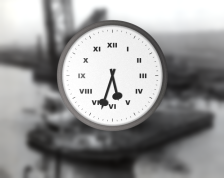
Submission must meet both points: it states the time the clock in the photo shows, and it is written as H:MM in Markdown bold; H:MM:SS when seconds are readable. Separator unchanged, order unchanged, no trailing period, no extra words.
**5:33**
